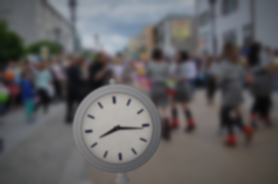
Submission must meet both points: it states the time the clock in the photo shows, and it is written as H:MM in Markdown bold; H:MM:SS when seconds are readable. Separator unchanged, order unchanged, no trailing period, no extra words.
**8:16**
